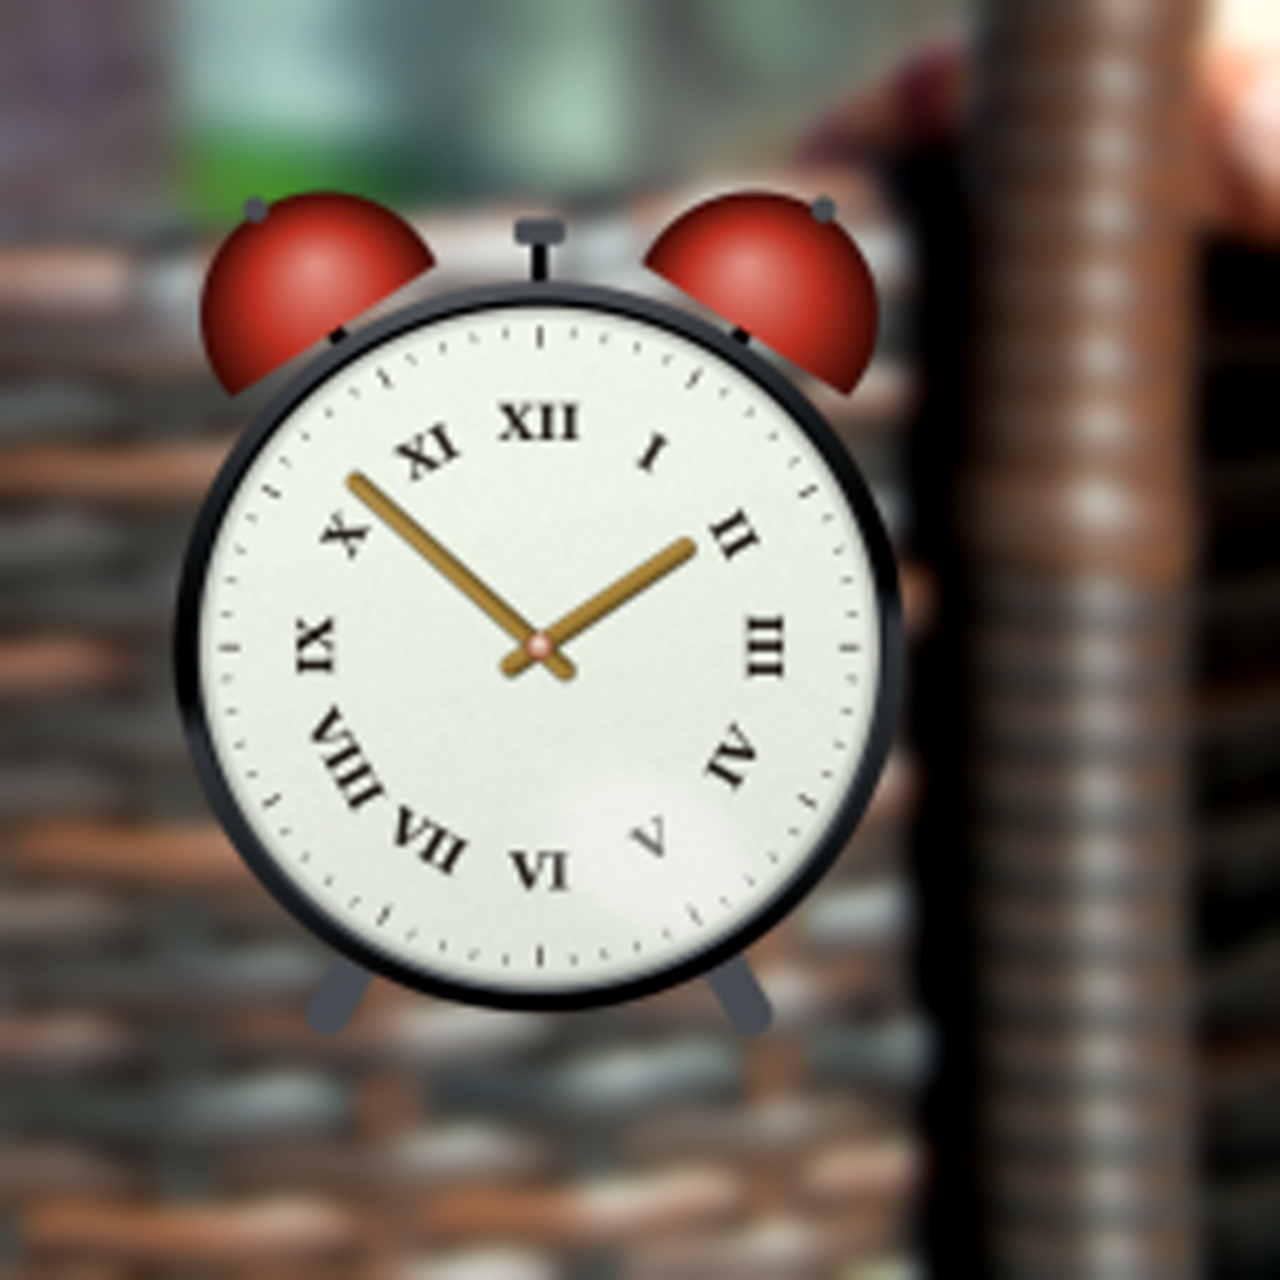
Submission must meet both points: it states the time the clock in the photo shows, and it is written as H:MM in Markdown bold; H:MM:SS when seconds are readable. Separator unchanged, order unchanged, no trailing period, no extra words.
**1:52**
